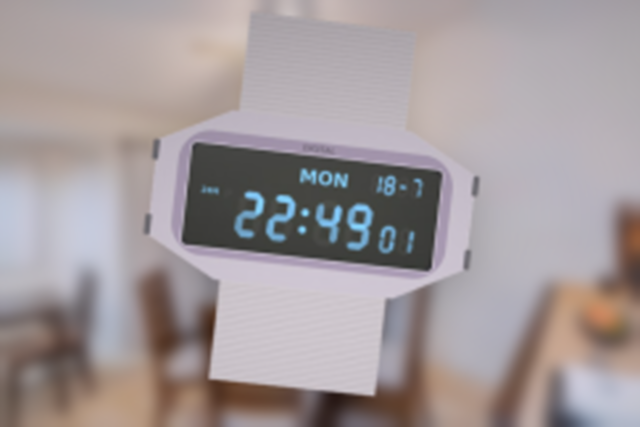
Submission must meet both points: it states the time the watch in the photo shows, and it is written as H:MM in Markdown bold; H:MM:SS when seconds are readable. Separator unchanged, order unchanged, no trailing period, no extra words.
**22:49:01**
